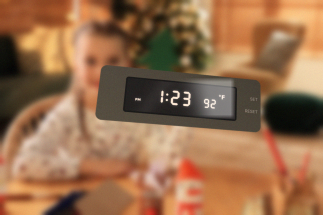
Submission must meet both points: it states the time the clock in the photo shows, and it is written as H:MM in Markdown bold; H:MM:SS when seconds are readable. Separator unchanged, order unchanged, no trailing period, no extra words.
**1:23**
